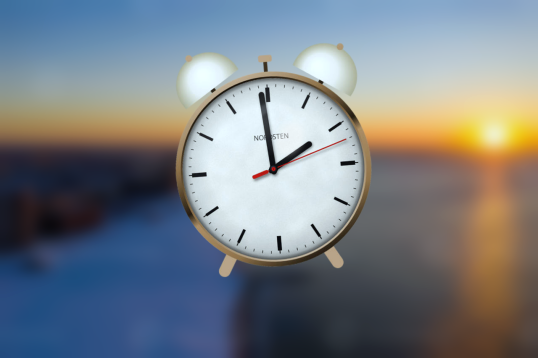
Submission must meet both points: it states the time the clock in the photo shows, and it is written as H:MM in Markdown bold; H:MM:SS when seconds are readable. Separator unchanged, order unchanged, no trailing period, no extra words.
**1:59:12**
